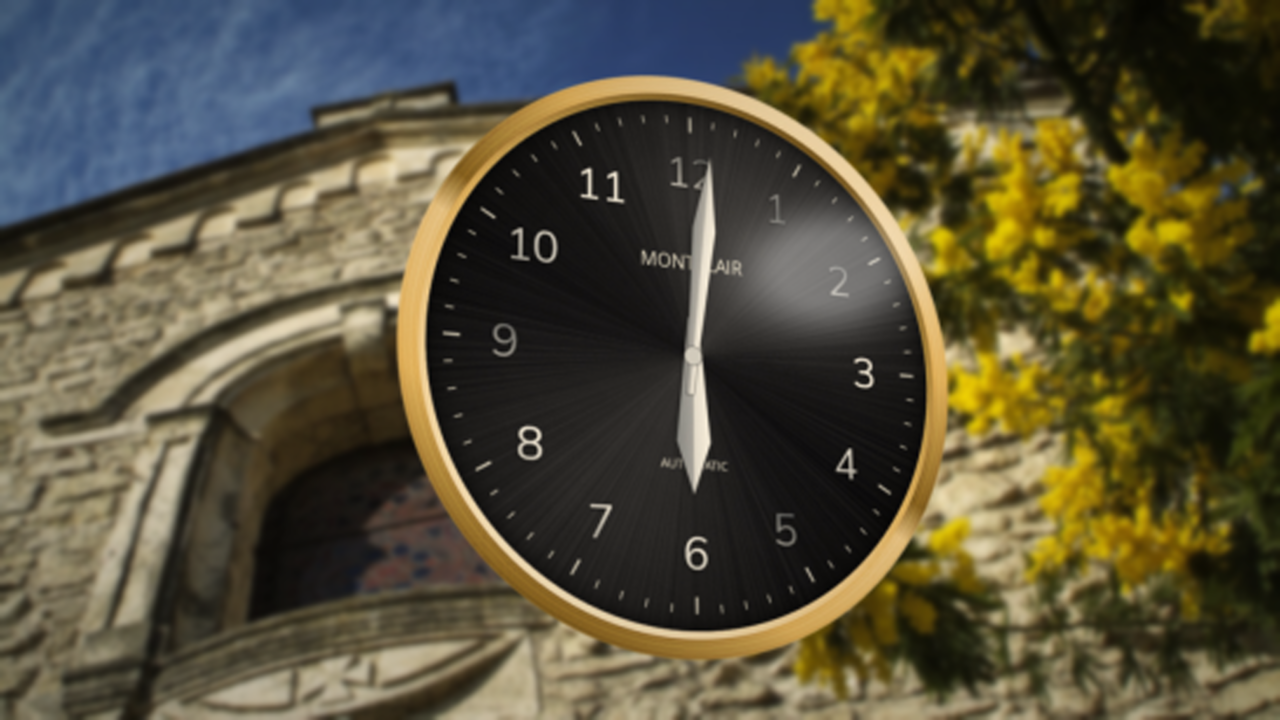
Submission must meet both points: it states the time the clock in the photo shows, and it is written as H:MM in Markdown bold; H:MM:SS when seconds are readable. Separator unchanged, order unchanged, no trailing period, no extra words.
**6:01**
